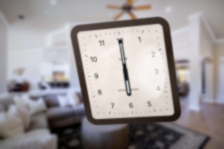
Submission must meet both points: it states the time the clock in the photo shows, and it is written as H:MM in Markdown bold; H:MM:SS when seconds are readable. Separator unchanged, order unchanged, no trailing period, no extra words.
**6:00**
